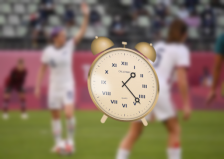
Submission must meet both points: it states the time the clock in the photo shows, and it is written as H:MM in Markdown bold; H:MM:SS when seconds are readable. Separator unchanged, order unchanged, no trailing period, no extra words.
**1:23**
